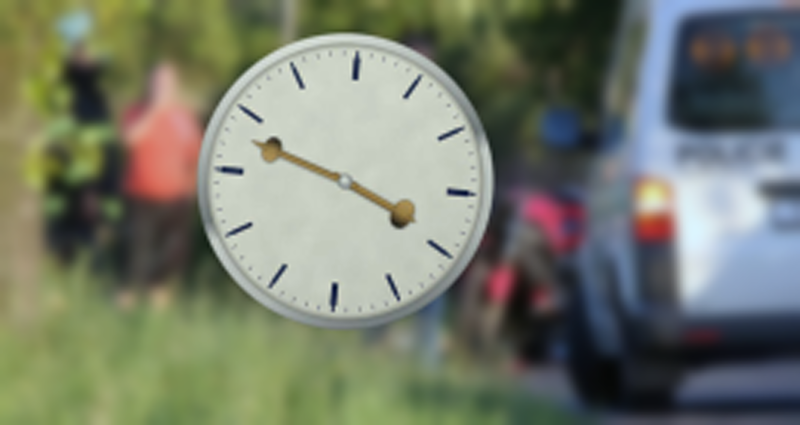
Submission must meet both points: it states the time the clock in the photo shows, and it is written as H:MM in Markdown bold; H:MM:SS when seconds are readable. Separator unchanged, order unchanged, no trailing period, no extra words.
**3:48**
